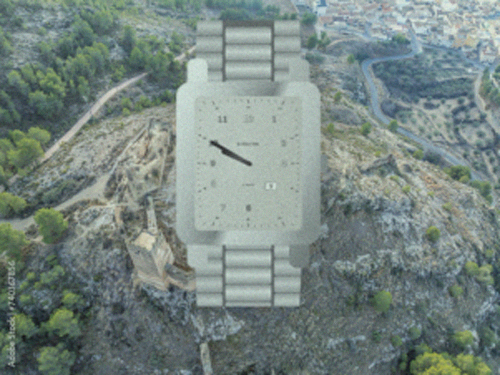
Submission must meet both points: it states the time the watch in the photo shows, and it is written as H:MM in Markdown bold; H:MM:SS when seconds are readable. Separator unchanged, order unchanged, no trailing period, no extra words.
**9:50**
